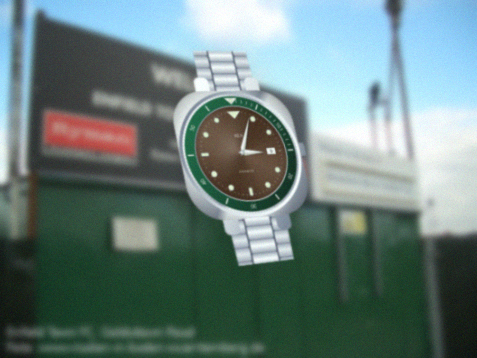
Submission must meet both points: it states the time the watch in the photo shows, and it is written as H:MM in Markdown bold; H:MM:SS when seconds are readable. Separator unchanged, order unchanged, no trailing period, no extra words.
**3:04**
